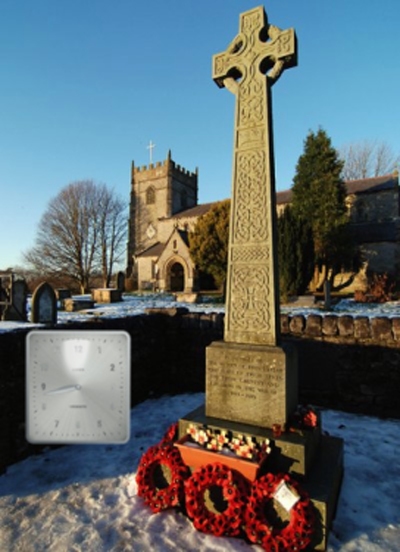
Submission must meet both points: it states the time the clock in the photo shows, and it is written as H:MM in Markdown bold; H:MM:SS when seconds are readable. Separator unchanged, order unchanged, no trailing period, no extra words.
**8:43**
